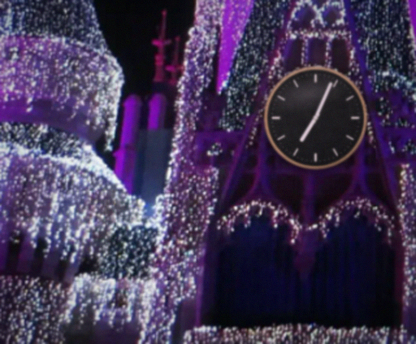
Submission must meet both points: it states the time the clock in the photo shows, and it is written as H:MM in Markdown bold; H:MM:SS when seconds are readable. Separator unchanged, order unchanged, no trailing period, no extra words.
**7:04**
